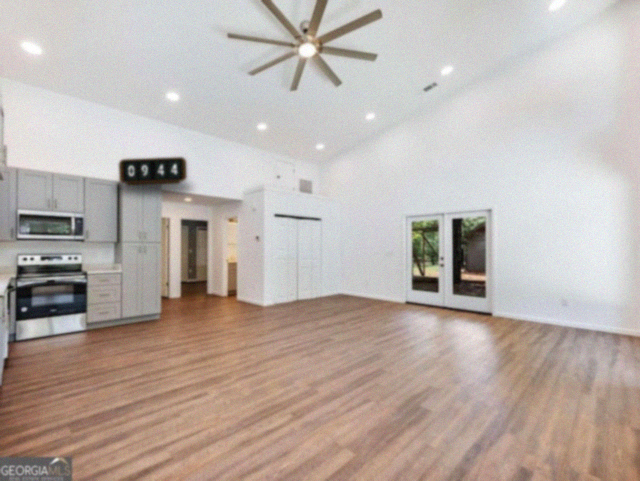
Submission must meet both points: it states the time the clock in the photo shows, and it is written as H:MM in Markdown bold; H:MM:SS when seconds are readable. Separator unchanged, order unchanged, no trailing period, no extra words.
**9:44**
